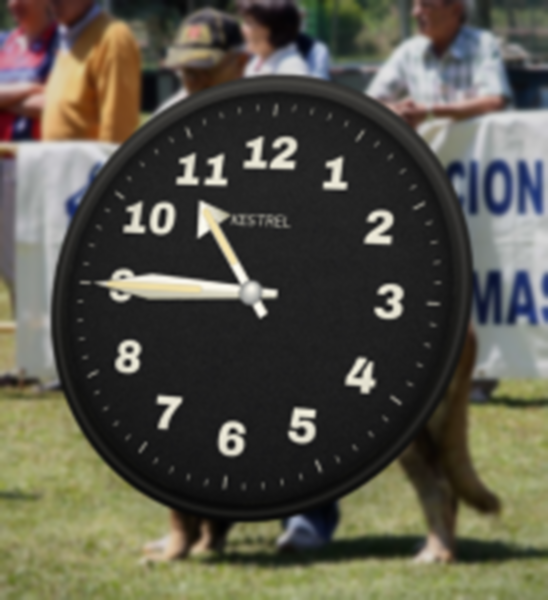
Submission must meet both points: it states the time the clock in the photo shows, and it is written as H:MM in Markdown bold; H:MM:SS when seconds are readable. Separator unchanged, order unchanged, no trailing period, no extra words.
**10:45**
